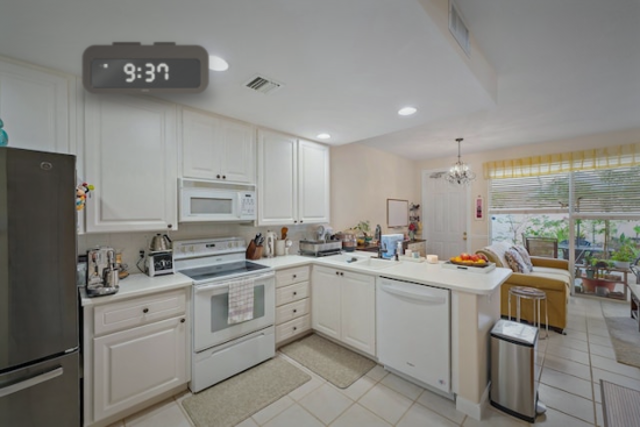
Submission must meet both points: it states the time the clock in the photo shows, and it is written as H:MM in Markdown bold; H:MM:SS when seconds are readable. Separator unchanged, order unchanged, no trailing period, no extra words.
**9:37**
